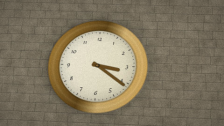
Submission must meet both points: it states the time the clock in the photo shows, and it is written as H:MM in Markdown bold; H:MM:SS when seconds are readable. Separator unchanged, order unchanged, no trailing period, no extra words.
**3:21**
